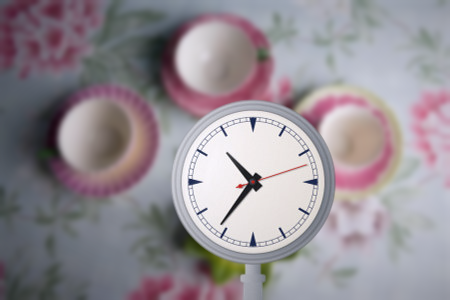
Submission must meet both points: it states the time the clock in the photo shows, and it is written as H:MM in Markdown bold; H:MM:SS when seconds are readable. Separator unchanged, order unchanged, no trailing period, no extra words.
**10:36:12**
